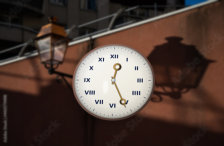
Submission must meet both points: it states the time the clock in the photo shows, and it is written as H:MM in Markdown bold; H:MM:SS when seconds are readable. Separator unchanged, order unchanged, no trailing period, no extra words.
**12:26**
